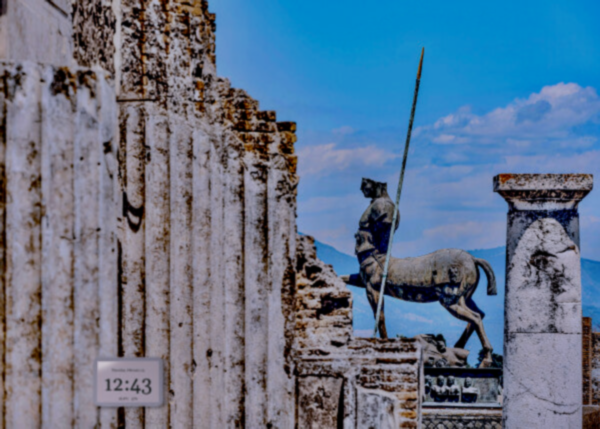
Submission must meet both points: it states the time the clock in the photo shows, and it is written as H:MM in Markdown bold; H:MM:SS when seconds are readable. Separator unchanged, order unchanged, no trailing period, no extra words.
**12:43**
